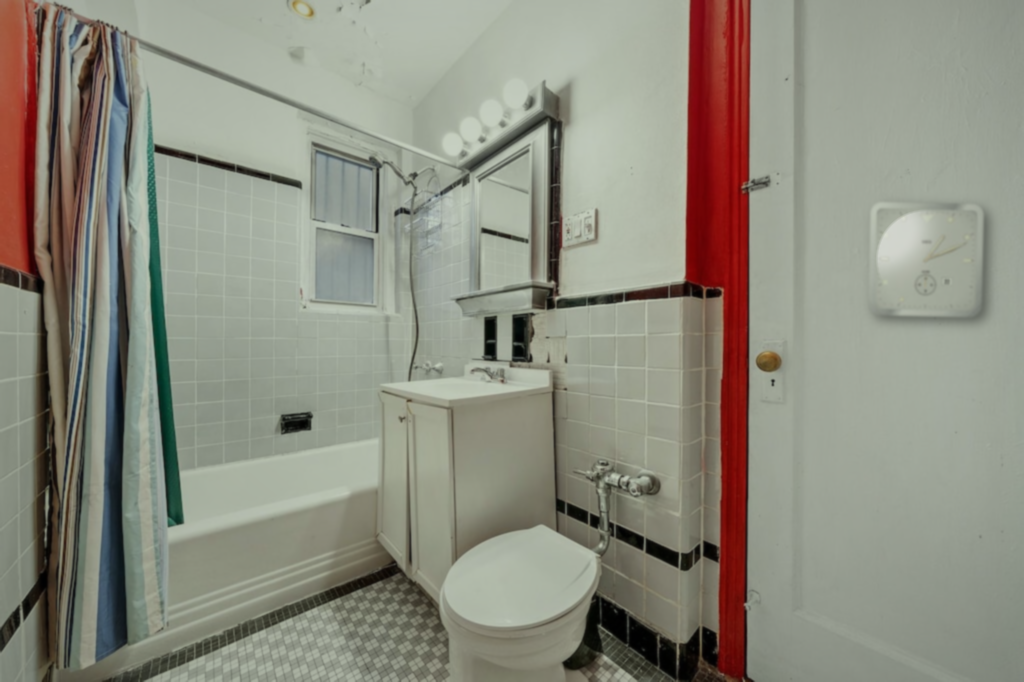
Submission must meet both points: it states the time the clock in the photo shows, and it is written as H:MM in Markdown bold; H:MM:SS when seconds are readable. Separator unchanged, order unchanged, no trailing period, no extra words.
**1:11**
